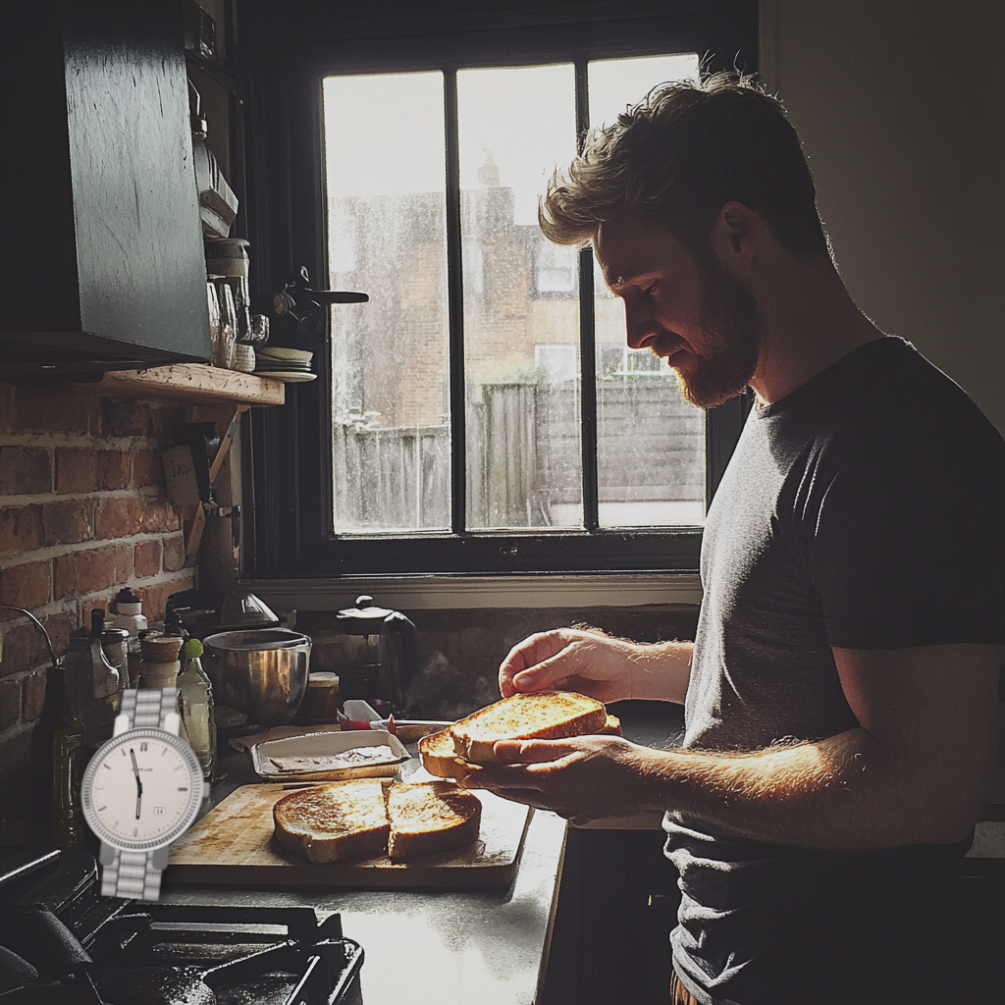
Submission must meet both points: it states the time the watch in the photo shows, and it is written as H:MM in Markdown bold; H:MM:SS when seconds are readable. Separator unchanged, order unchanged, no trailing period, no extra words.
**5:57**
